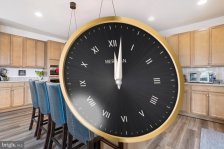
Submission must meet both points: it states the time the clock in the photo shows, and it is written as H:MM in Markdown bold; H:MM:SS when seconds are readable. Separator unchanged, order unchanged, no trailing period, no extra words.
**12:02**
